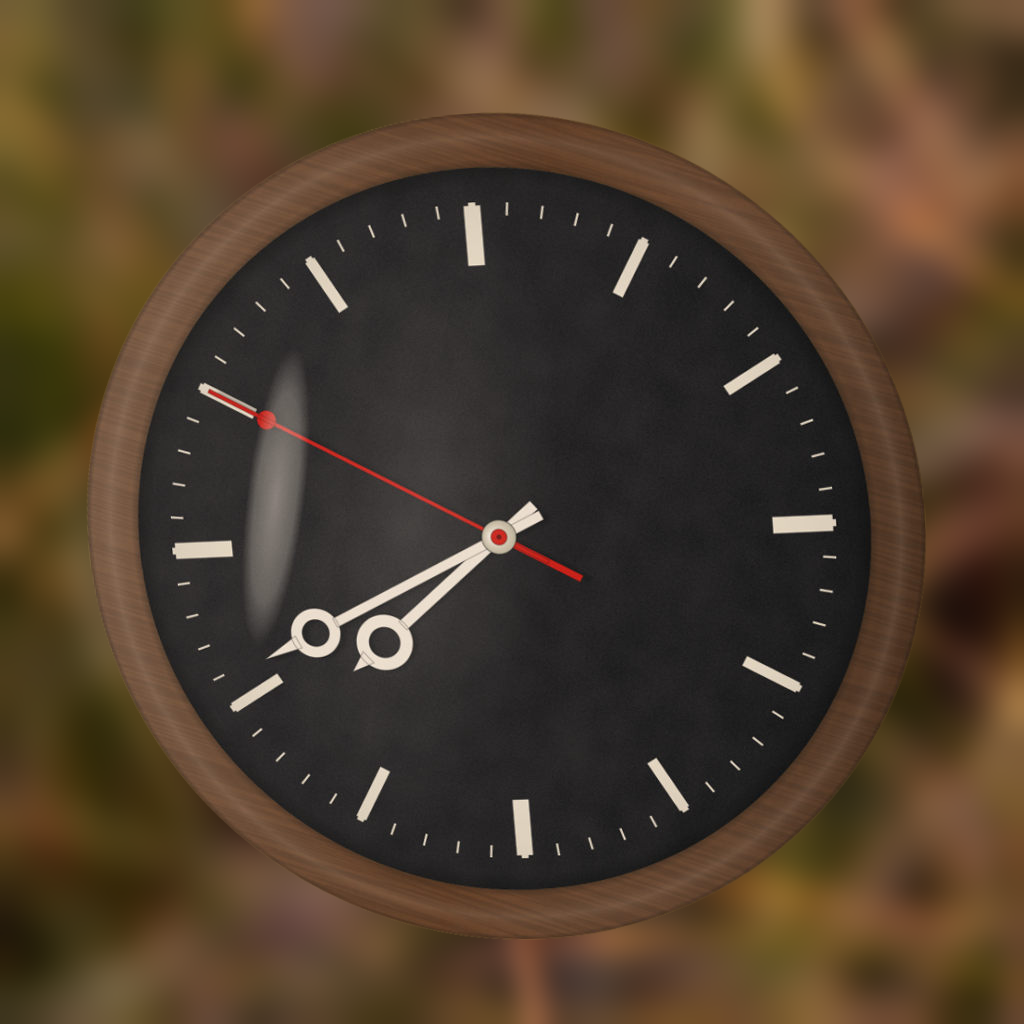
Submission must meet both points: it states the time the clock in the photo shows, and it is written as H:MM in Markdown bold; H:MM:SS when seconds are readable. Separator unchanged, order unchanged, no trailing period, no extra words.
**7:40:50**
